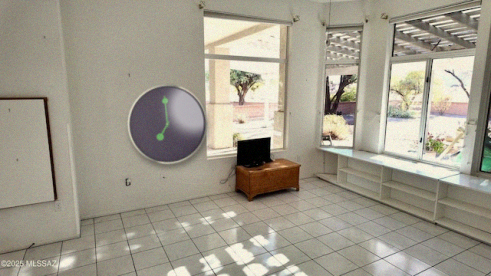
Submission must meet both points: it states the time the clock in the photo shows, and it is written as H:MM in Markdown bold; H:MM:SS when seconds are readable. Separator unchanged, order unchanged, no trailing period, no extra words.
**6:59**
